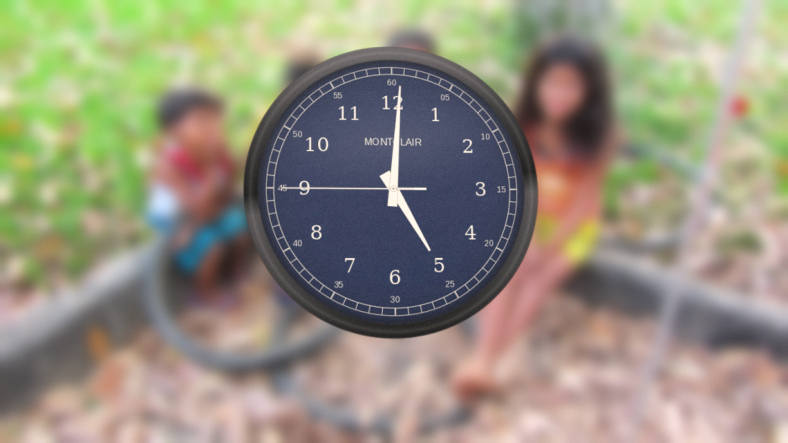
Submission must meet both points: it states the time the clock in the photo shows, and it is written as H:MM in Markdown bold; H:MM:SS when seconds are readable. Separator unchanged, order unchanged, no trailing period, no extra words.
**5:00:45**
